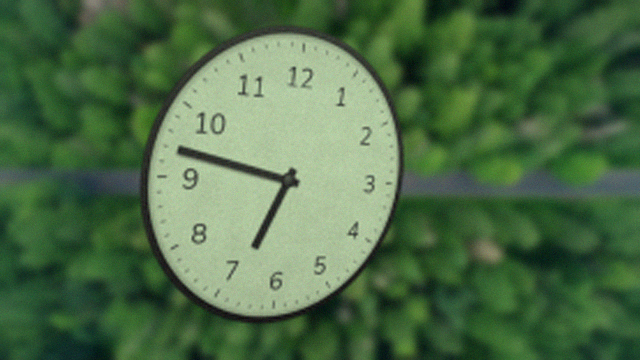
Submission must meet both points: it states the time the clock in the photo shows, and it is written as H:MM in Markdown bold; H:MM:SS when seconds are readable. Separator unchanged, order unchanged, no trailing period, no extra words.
**6:47**
